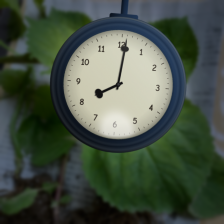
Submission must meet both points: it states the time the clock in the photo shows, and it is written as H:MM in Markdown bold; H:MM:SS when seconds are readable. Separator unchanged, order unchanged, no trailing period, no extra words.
**8:01**
